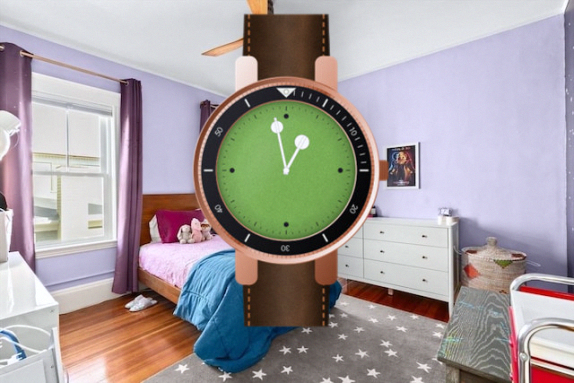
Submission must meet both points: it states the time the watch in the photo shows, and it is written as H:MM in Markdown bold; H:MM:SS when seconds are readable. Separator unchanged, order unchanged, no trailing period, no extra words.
**12:58**
